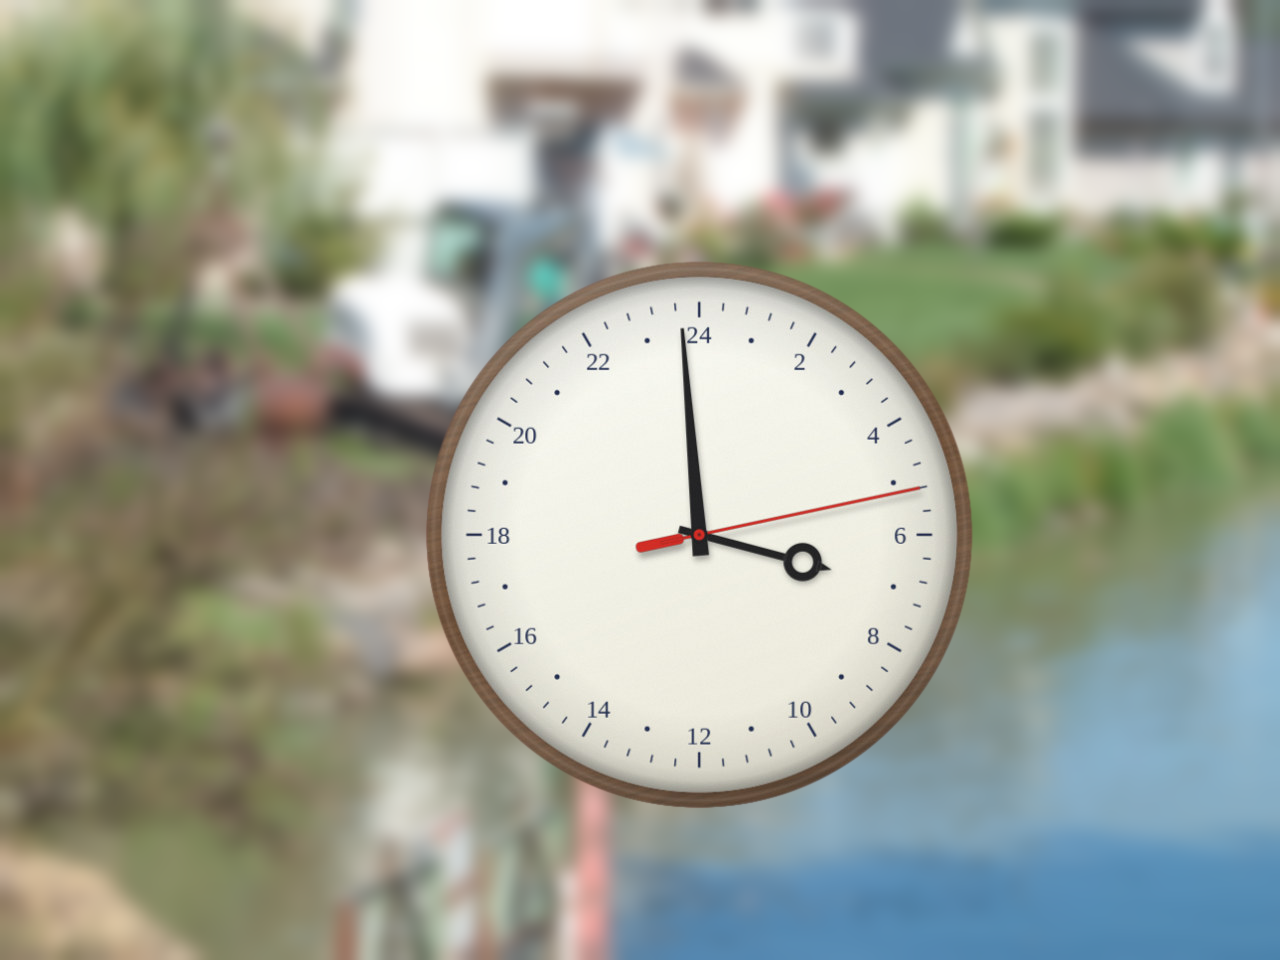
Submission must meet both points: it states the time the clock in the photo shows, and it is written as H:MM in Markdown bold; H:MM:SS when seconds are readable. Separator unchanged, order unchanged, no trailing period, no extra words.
**6:59:13**
